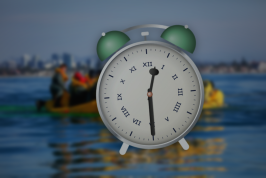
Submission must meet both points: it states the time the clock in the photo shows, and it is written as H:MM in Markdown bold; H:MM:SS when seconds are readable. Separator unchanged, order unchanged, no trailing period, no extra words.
**12:30**
